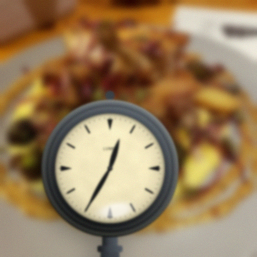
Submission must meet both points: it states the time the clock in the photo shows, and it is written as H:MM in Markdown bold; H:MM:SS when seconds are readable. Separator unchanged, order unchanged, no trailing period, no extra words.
**12:35**
